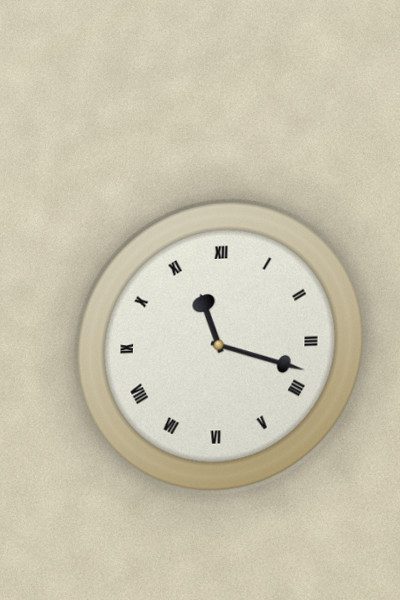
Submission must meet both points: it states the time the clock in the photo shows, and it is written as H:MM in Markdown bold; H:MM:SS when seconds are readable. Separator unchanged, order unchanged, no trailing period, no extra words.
**11:18**
